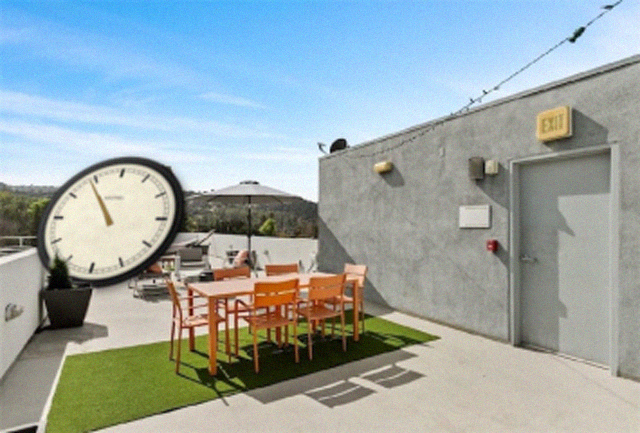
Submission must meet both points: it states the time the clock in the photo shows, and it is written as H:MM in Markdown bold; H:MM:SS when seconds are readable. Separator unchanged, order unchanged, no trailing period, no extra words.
**10:54**
